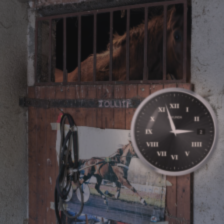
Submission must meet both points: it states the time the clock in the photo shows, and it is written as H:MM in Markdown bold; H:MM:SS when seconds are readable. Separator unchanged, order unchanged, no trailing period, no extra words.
**2:57**
